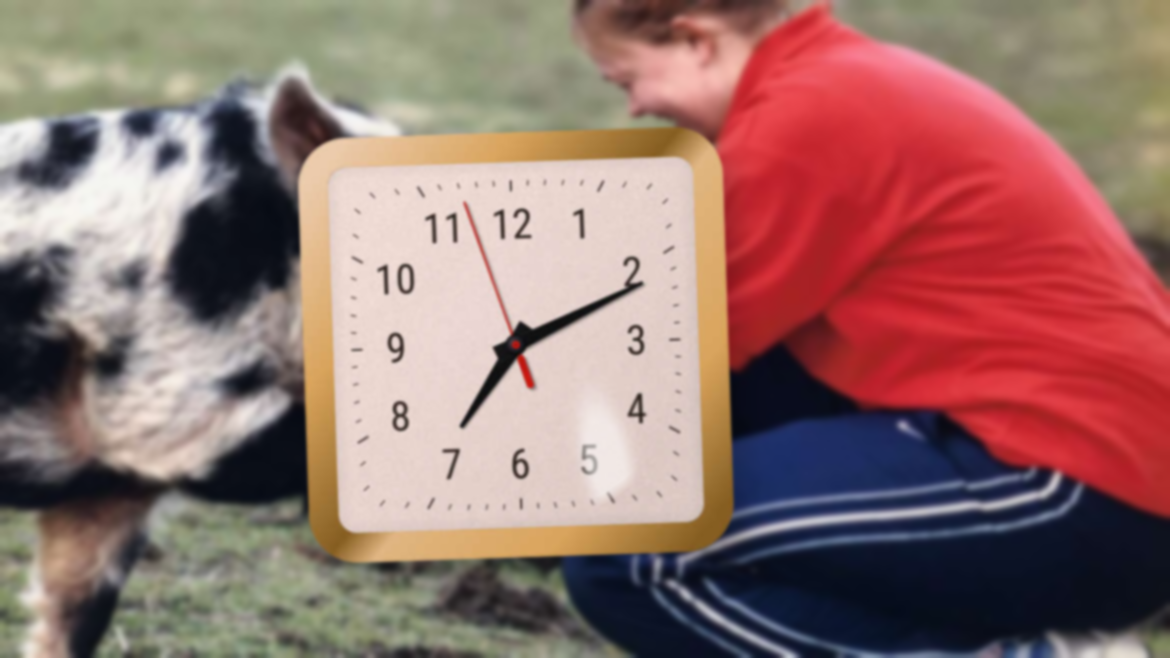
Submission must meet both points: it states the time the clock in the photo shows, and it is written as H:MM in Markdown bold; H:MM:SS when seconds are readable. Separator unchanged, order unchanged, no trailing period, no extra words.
**7:10:57**
